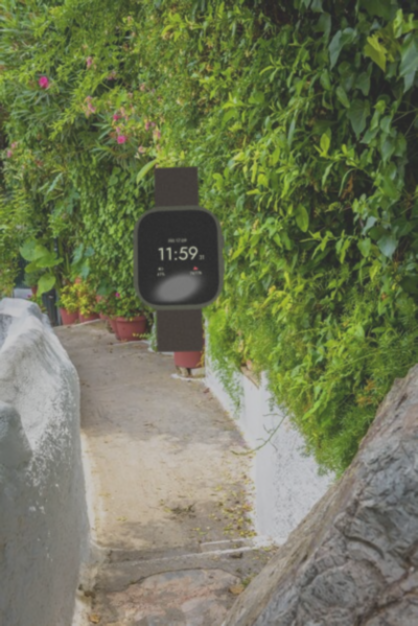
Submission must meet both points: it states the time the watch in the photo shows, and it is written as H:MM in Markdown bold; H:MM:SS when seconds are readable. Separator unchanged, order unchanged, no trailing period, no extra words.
**11:59**
